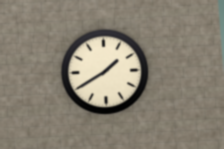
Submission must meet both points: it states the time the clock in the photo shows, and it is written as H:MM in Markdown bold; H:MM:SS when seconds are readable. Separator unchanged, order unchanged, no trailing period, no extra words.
**1:40**
